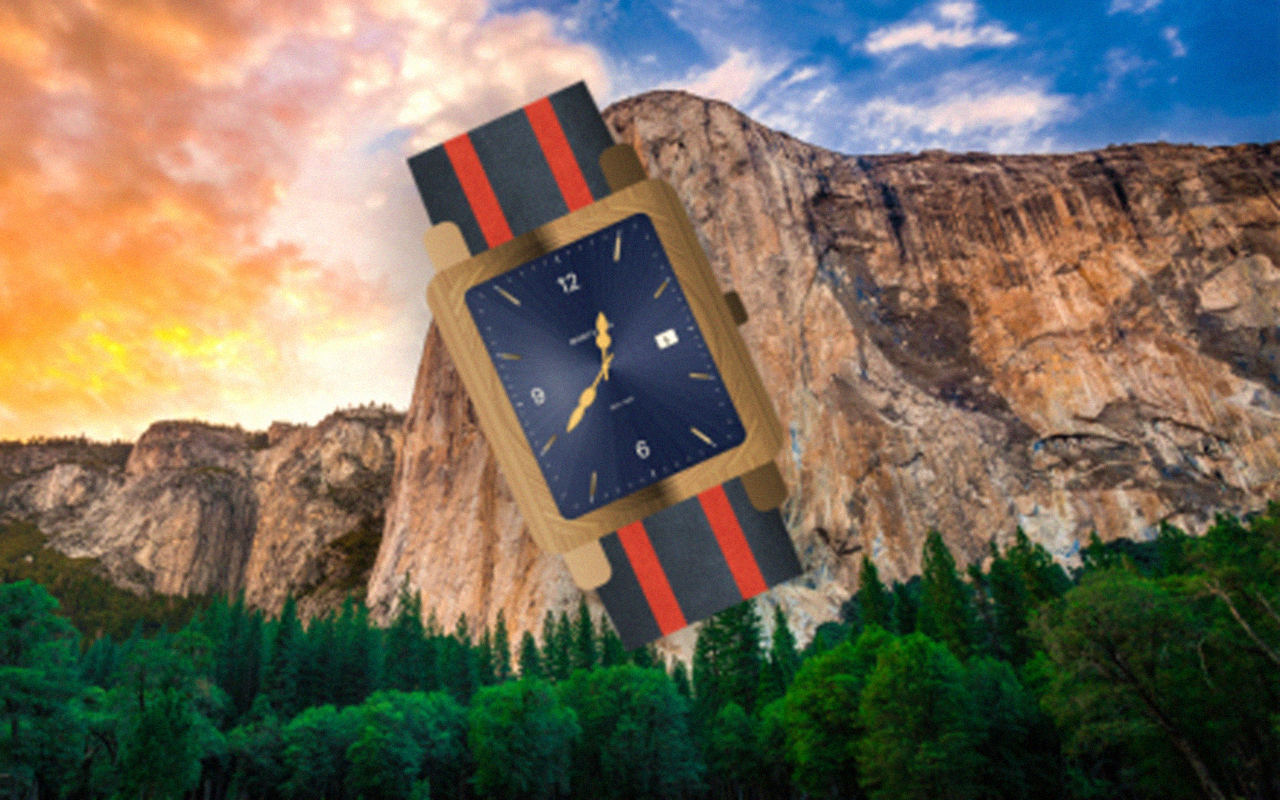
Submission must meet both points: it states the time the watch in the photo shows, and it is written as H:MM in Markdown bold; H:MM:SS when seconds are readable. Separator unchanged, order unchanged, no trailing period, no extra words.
**12:39**
